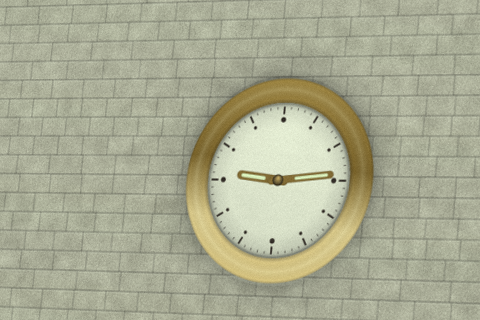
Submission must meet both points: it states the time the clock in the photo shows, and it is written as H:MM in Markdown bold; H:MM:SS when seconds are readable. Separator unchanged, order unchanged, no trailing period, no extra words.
**9:14**
